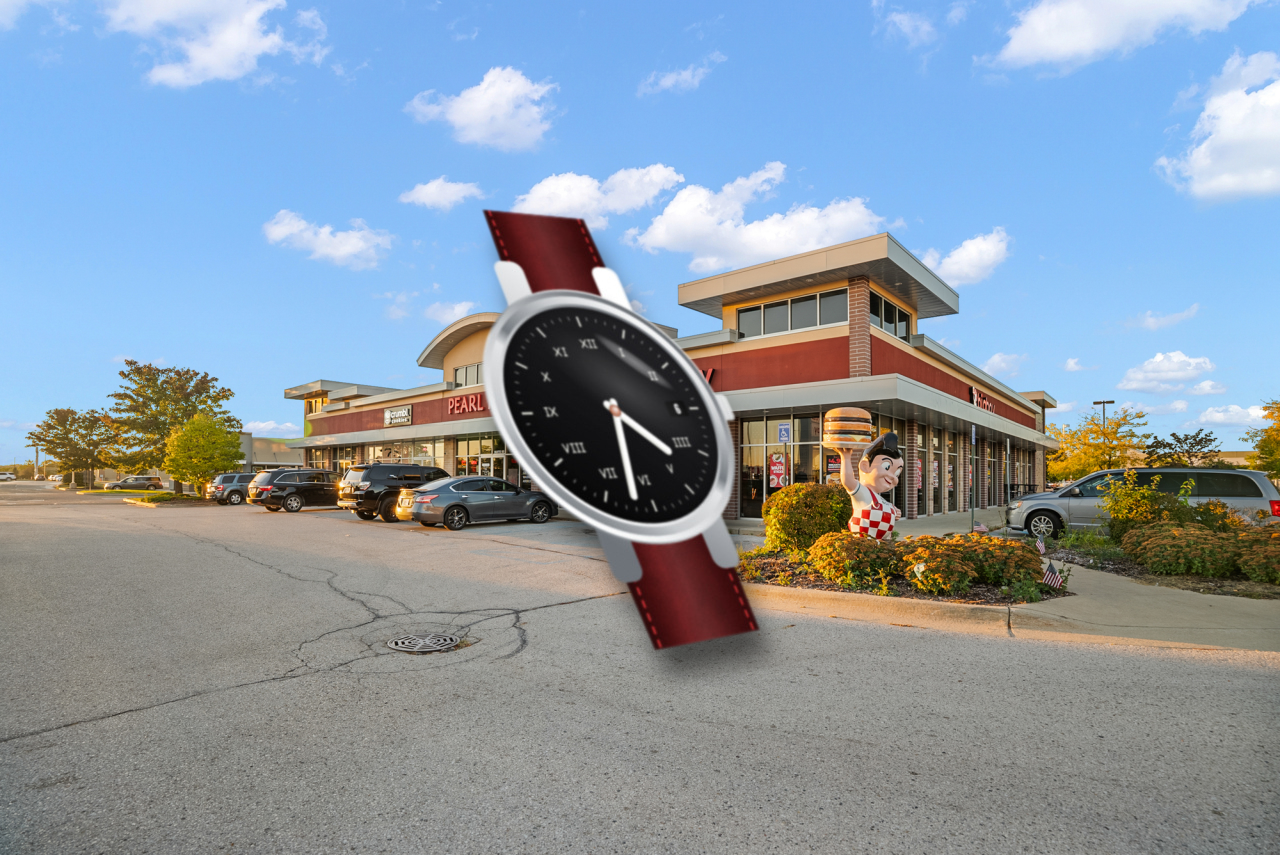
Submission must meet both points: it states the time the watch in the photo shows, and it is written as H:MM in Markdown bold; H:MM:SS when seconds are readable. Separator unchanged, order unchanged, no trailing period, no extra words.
**4:32**
